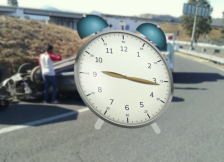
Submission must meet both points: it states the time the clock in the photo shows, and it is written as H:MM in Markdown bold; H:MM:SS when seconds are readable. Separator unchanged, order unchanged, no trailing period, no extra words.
**9:16**
